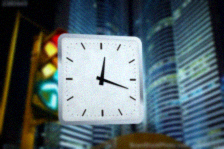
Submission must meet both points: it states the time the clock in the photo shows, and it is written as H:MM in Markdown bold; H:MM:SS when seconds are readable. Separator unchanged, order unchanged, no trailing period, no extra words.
**12:18**
